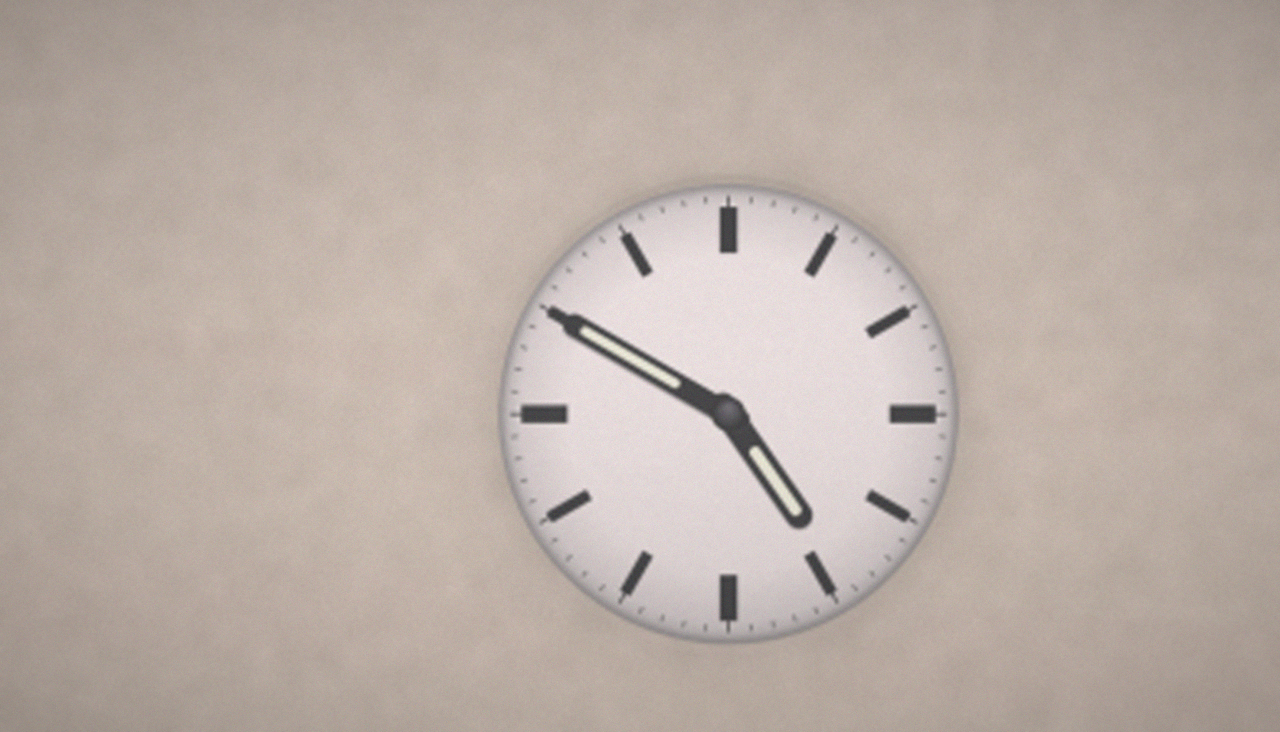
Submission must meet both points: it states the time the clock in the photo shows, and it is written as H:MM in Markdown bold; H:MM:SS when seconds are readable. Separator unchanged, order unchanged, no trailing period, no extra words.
**4:50**
